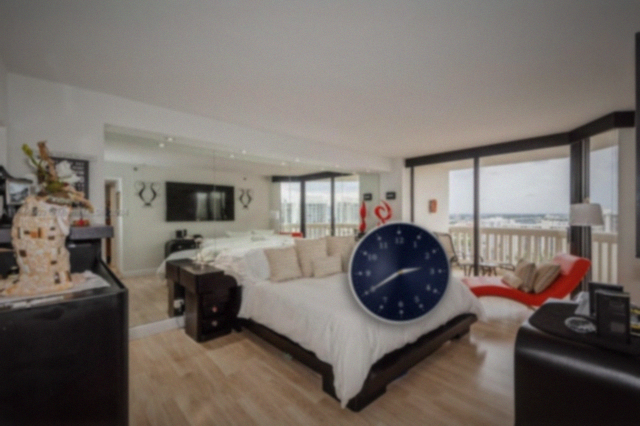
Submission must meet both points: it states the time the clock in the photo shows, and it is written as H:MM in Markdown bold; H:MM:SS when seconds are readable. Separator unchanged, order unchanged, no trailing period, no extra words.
**2:40**
